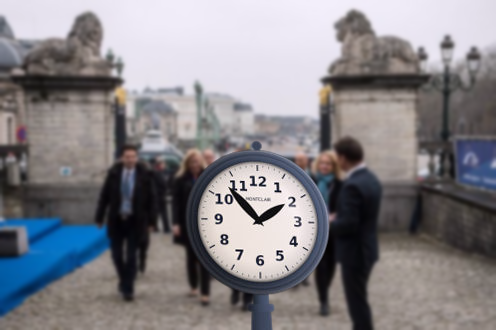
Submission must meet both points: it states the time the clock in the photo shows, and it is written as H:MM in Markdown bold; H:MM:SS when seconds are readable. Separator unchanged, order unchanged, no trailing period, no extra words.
**1:53**
